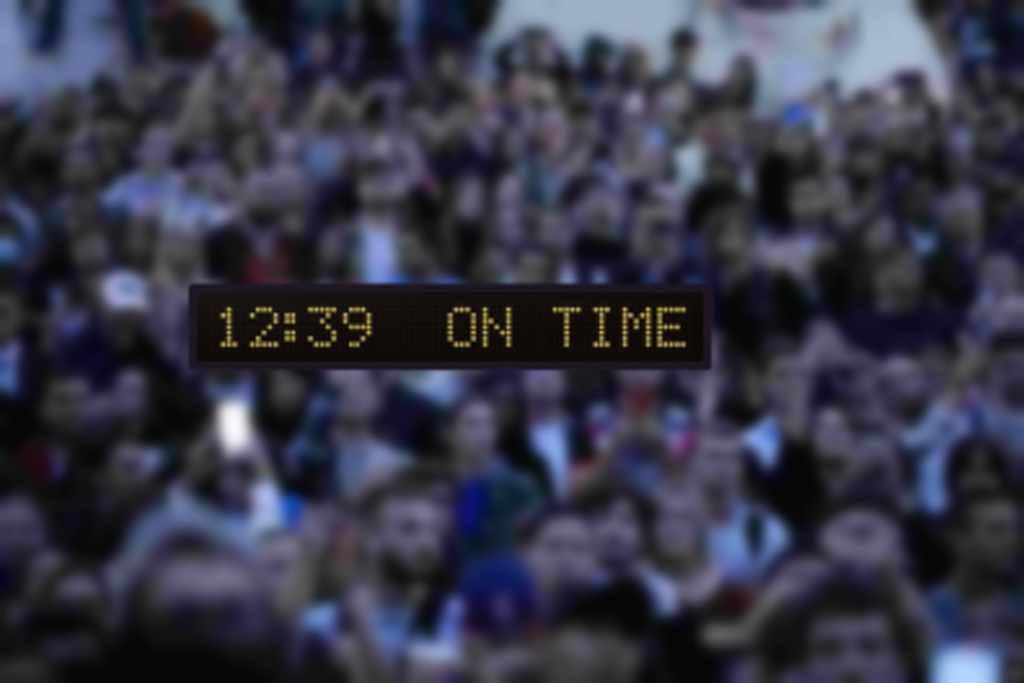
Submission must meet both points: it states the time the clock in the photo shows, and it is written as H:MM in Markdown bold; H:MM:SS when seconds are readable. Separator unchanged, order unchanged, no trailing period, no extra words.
**12:39**
